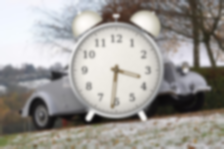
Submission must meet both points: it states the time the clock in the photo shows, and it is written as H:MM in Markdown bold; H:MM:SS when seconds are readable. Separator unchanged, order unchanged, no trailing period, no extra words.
**3:31**
